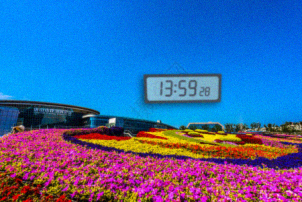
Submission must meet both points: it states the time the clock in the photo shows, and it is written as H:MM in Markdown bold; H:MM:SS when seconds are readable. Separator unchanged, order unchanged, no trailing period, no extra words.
**13:59:28**
